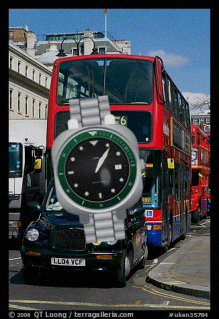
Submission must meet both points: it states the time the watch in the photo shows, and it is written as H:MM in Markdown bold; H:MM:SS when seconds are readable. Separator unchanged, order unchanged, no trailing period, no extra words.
**1:06**
